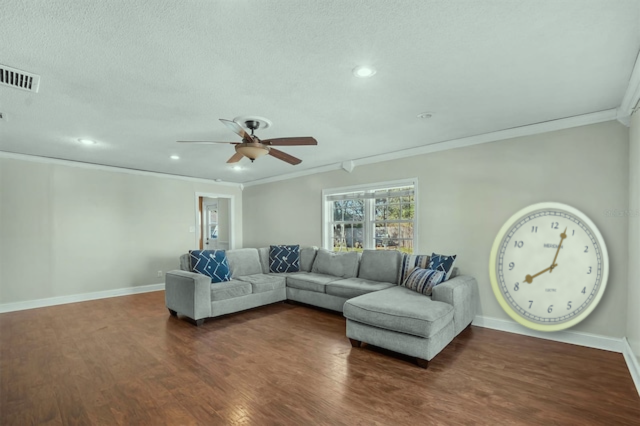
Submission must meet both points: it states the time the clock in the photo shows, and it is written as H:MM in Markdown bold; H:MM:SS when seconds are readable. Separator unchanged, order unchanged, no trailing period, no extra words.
**8:03**
